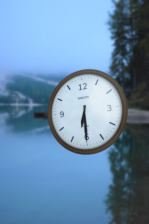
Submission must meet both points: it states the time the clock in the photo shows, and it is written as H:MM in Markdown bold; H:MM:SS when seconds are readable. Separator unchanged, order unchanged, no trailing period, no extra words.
**6:30**
